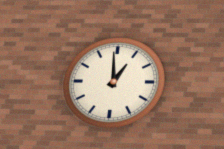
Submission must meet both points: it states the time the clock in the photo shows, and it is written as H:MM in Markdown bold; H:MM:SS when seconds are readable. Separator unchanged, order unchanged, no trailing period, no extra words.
**12:59**
